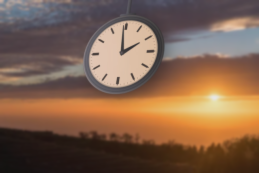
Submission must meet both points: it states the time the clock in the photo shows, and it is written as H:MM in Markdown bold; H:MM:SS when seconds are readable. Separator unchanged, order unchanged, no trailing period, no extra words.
**1:59**
